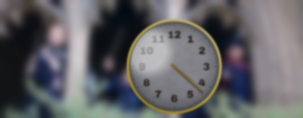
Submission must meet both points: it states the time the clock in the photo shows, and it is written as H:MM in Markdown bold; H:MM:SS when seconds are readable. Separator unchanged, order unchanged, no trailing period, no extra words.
**4:22**
